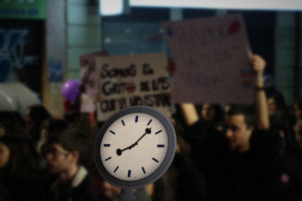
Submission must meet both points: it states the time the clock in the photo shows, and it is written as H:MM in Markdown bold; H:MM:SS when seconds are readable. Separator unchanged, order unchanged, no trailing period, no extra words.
**8:07**
